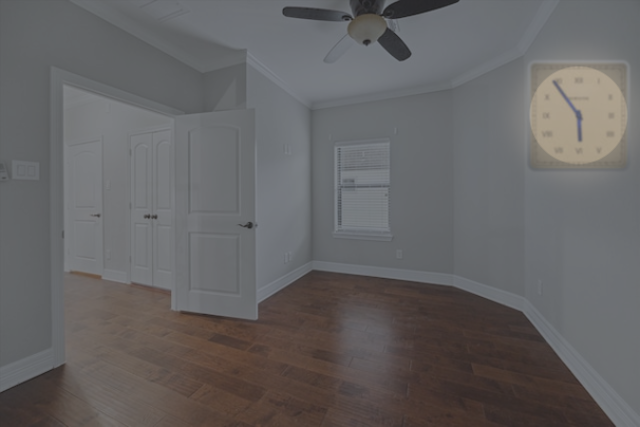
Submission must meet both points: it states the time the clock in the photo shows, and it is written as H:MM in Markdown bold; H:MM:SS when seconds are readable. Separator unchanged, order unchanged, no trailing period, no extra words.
**5:54**
